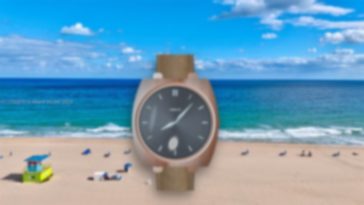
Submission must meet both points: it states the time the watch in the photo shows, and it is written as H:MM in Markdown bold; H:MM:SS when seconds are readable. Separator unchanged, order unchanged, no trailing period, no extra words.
**8:07**
